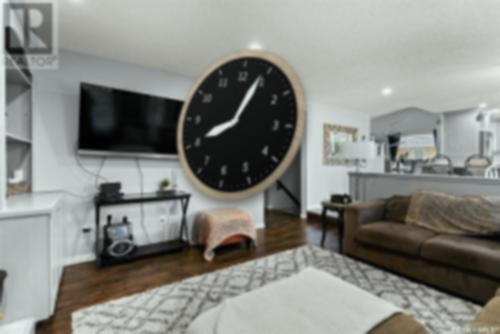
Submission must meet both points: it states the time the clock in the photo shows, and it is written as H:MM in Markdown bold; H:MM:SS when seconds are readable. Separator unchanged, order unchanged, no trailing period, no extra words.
**8:04**
